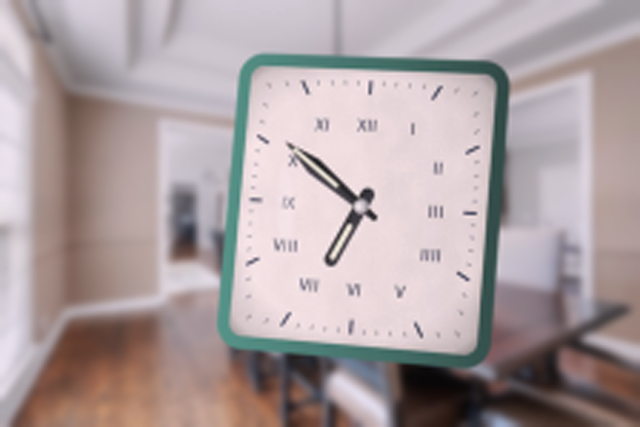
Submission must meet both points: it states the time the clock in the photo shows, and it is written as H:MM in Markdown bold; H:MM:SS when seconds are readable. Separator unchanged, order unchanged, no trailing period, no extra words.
**6:51**
